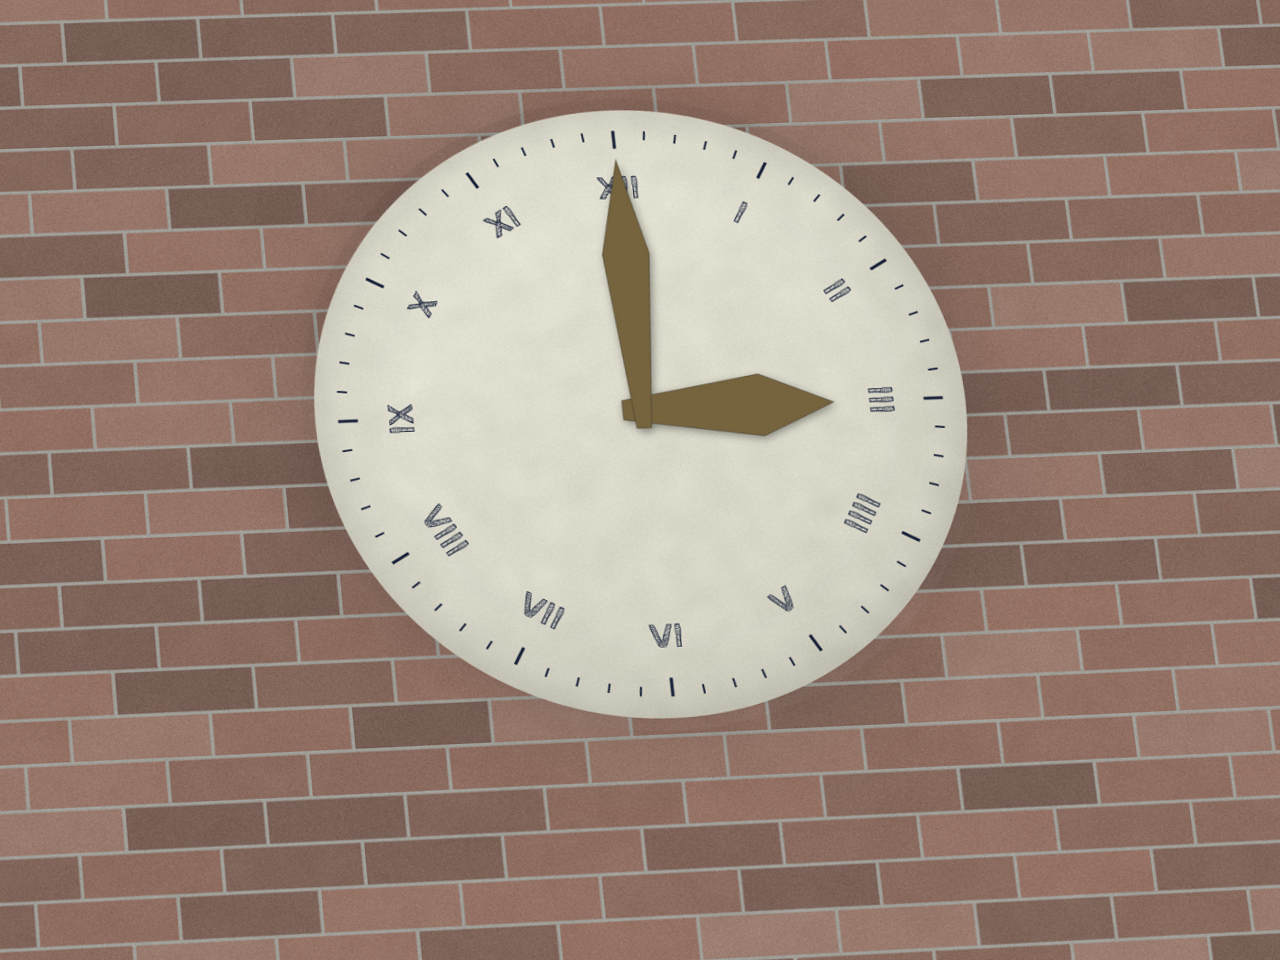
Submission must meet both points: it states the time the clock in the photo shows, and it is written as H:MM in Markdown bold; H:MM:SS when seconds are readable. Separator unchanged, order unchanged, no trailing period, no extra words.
**3:00**
